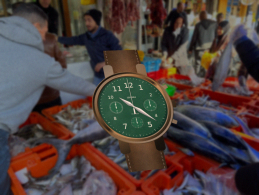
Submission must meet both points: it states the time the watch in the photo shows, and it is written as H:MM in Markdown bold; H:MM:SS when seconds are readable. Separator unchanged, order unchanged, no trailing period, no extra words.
**10:22**
